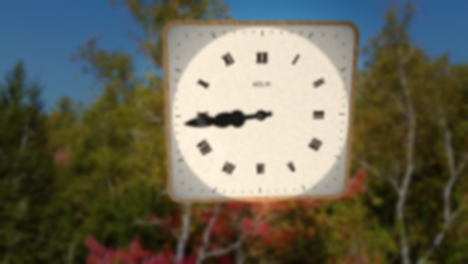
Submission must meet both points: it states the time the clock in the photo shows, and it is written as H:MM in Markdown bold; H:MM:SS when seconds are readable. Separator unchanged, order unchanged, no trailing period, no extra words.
**8:44**
